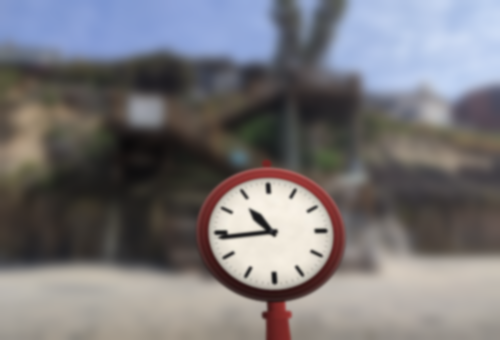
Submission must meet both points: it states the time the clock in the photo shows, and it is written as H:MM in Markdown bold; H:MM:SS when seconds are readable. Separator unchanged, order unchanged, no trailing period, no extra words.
**10:44**
